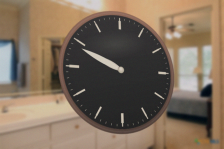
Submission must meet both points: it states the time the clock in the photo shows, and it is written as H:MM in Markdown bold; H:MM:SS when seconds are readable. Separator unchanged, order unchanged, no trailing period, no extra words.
**9:49**
